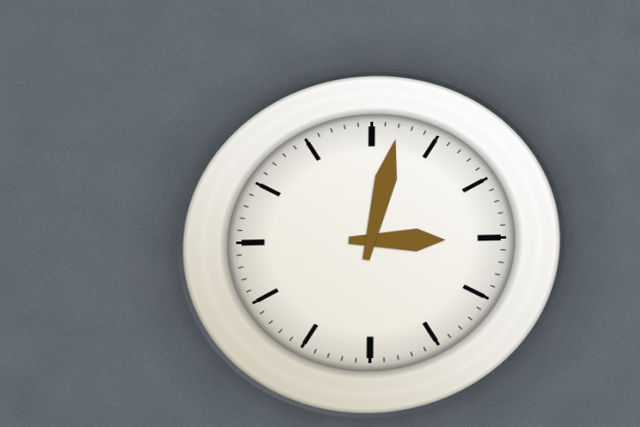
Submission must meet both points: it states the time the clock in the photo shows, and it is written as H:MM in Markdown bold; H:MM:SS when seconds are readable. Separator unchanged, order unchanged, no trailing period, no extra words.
**3:02**
